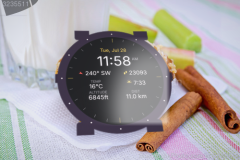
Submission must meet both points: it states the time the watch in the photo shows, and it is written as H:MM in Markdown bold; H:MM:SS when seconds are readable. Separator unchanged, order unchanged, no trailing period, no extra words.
**11:58**
